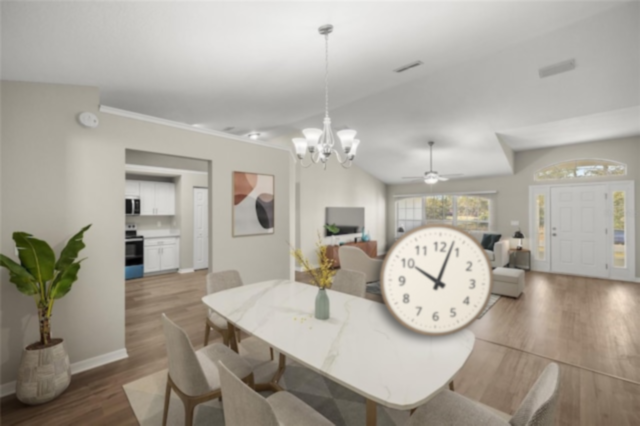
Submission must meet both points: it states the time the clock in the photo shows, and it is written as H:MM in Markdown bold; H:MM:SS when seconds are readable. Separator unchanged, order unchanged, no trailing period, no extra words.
**10:03**
